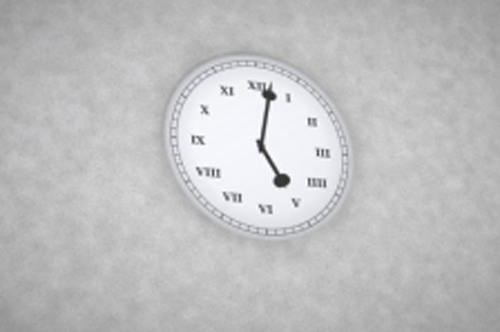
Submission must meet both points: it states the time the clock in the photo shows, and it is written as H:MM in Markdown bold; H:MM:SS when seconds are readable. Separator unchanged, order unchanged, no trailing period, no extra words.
**5:02**
